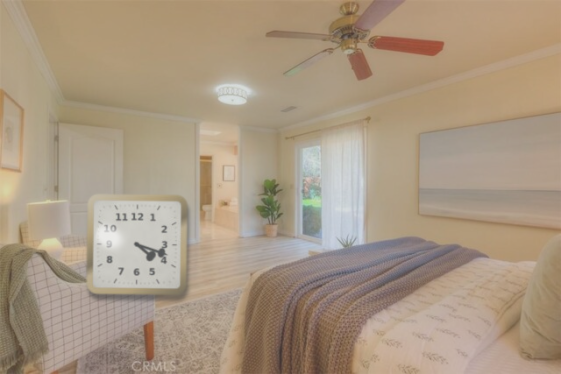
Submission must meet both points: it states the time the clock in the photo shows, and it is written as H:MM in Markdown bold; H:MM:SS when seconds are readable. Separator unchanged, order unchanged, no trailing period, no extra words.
**4:18**
